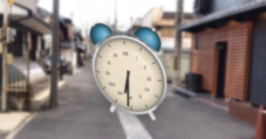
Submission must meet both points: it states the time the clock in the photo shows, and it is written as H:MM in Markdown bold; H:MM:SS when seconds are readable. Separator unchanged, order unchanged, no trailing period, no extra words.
**6:31**
